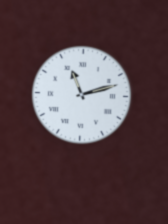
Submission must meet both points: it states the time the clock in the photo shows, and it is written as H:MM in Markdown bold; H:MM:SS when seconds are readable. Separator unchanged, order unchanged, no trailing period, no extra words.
**11:12**
